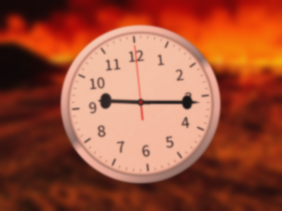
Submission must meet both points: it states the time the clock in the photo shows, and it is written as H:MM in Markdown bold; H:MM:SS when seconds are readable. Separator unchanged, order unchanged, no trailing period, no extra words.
**9:16:00**
